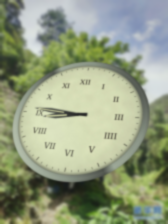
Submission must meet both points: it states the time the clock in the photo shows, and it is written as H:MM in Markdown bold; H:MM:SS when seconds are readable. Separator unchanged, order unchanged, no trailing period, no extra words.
**8:46**
